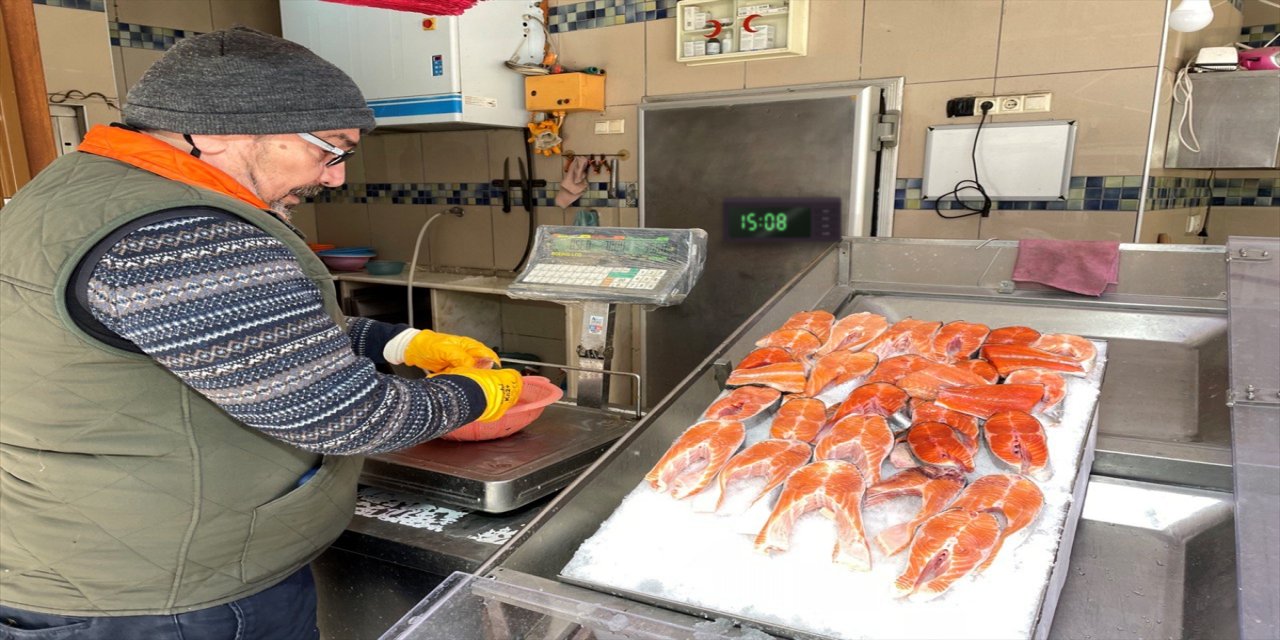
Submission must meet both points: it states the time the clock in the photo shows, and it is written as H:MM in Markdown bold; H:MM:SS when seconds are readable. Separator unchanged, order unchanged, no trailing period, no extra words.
**15:08**
